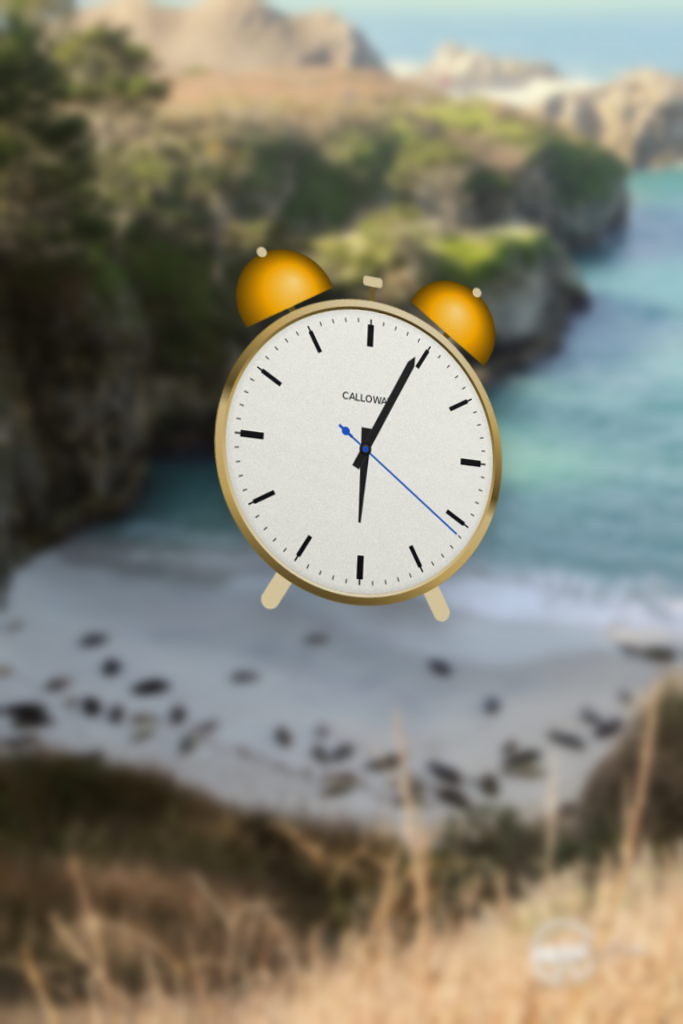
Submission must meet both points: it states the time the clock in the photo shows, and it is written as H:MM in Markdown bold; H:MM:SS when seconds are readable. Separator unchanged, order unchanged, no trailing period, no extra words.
**6:04:21**
